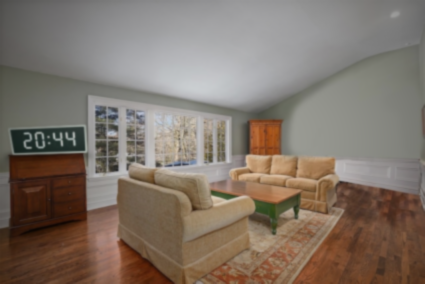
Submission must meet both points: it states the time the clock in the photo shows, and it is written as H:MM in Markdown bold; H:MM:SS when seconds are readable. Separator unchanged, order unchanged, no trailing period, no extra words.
**20:44**
